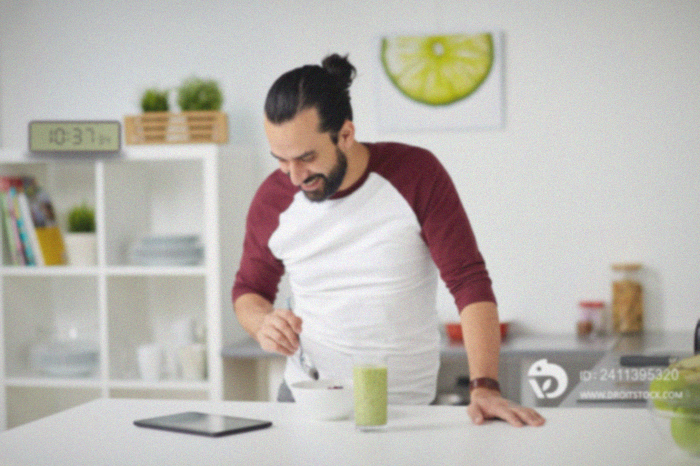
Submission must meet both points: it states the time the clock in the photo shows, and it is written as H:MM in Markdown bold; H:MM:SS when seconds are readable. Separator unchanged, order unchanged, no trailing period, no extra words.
**10:37**
